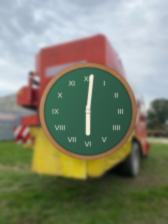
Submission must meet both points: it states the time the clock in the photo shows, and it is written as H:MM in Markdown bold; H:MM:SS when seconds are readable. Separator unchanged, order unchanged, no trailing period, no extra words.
**6:01**
